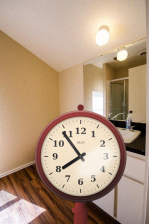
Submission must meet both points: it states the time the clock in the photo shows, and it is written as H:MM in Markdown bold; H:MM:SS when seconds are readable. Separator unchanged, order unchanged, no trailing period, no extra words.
**7:54**
